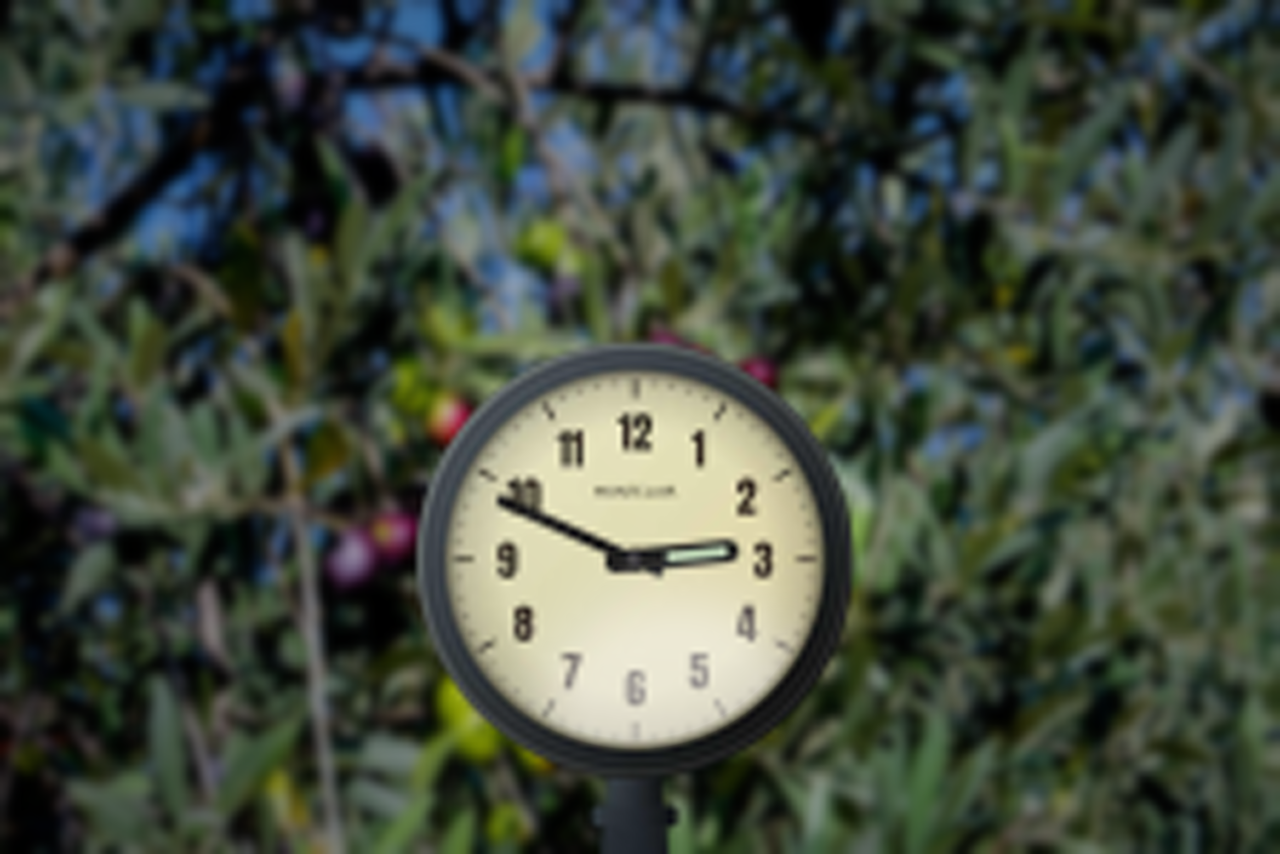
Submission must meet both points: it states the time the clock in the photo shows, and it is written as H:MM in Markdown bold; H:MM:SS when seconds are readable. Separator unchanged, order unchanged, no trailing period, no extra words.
**2:49**
